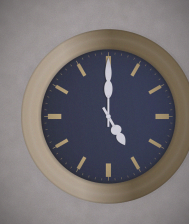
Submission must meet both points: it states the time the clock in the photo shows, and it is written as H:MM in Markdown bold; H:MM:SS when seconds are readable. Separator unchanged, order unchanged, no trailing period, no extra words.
**5:00**
